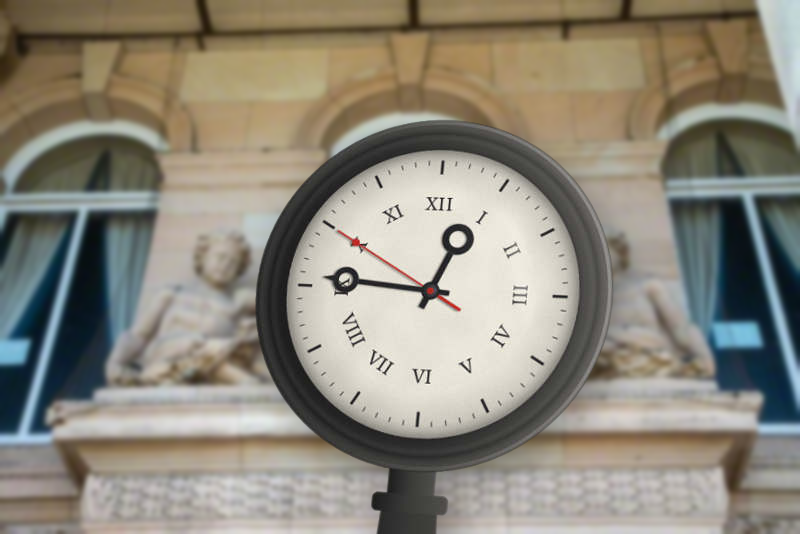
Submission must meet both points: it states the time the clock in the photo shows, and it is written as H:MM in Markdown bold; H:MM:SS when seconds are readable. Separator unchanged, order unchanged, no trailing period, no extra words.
**12:45:50**
